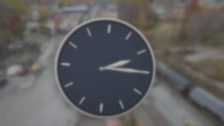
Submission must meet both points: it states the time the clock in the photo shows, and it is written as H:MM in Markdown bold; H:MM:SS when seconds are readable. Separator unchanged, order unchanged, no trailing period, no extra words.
**2:15**
